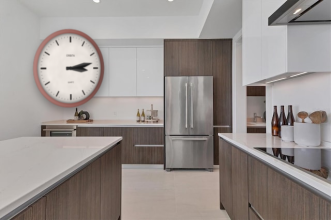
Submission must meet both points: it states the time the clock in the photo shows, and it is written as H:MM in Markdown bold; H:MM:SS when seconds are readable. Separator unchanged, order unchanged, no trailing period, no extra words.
**3:13**
